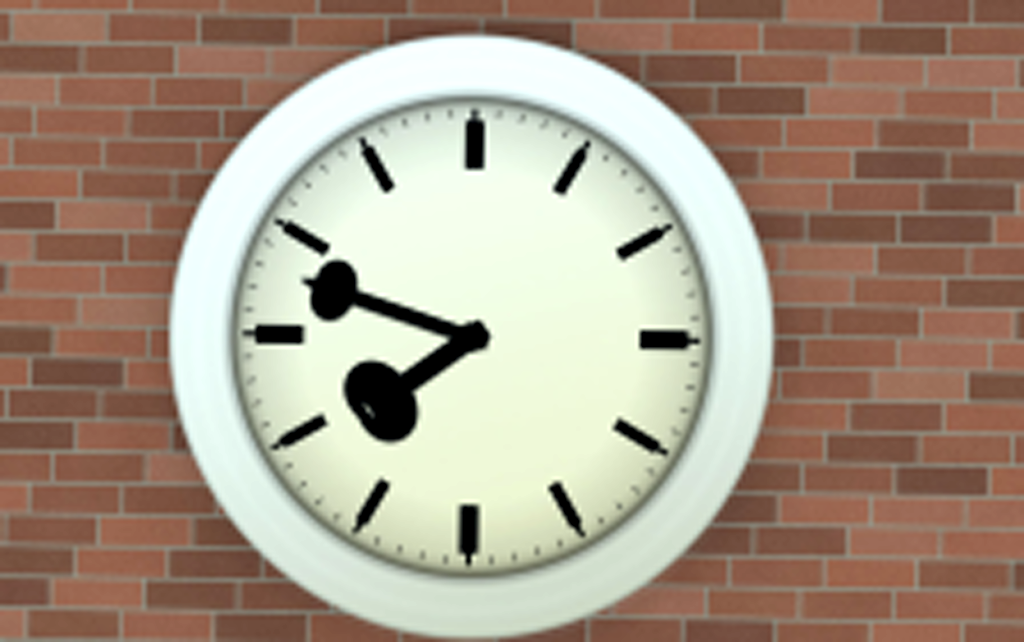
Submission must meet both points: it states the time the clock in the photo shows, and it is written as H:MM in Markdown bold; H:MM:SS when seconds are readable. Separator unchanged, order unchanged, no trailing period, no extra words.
**7:48**
